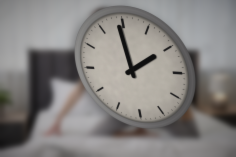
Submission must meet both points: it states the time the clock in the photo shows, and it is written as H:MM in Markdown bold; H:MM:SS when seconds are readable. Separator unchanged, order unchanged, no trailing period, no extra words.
**1:59**
